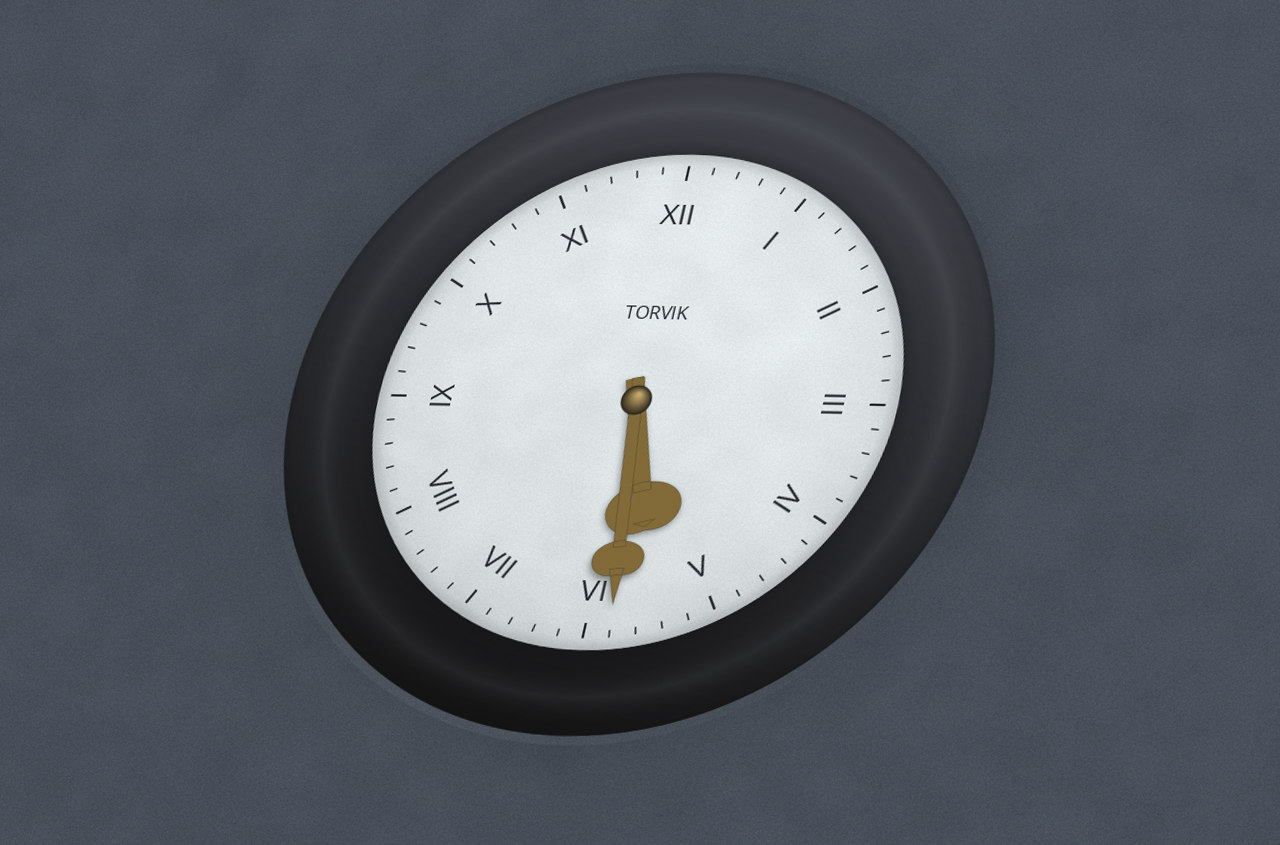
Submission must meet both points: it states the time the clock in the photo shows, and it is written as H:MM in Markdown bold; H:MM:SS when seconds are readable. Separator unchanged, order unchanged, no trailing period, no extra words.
**5:29**
